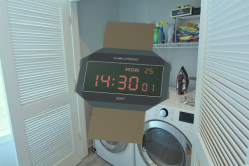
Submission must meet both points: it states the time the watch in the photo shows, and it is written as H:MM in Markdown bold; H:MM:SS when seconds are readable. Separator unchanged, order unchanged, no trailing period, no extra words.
**14:30:01**
